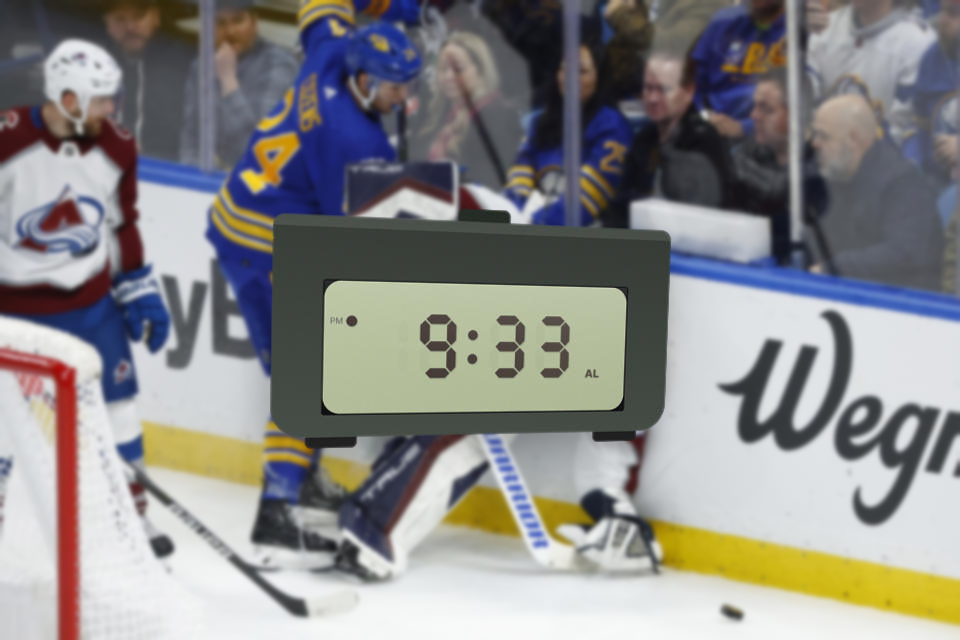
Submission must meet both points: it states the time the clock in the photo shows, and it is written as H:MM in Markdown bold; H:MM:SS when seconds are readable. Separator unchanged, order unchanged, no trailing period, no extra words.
**9:33**
